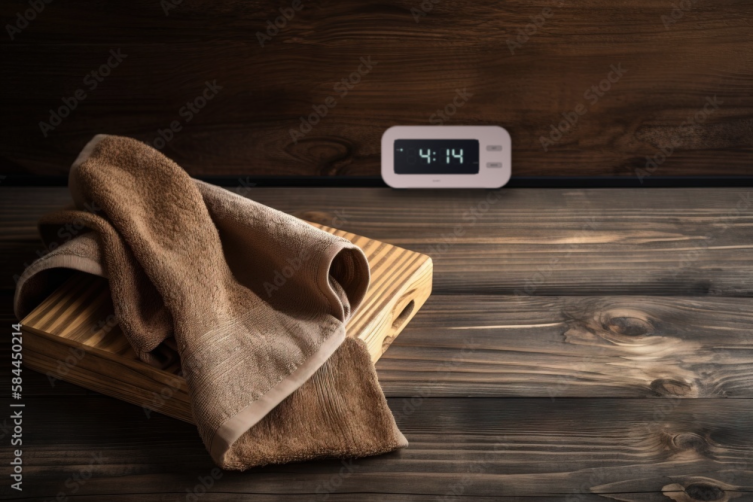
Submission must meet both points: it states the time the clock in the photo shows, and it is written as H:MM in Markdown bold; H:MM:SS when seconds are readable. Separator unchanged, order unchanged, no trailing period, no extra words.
**4:14**
